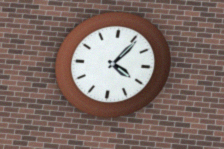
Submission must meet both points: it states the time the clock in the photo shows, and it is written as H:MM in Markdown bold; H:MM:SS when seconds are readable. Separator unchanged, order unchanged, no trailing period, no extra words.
**4:06**
